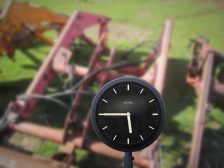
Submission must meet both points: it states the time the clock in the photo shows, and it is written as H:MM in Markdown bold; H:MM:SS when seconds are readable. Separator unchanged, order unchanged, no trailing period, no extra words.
**5:45**
